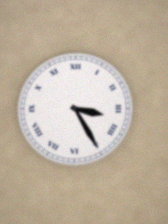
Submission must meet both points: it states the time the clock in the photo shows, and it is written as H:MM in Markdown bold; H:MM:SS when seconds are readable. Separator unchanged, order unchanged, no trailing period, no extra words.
**3:25**
